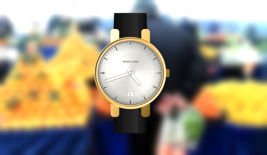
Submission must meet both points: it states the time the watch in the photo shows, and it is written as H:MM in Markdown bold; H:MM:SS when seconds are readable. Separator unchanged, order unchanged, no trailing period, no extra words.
**4:42**
